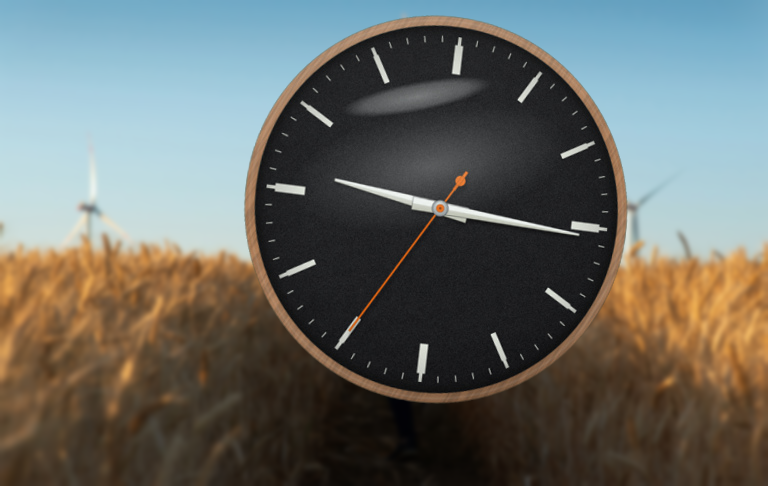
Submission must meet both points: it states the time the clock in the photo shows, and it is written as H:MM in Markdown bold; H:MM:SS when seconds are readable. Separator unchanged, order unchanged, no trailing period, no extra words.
**9:15:35**
